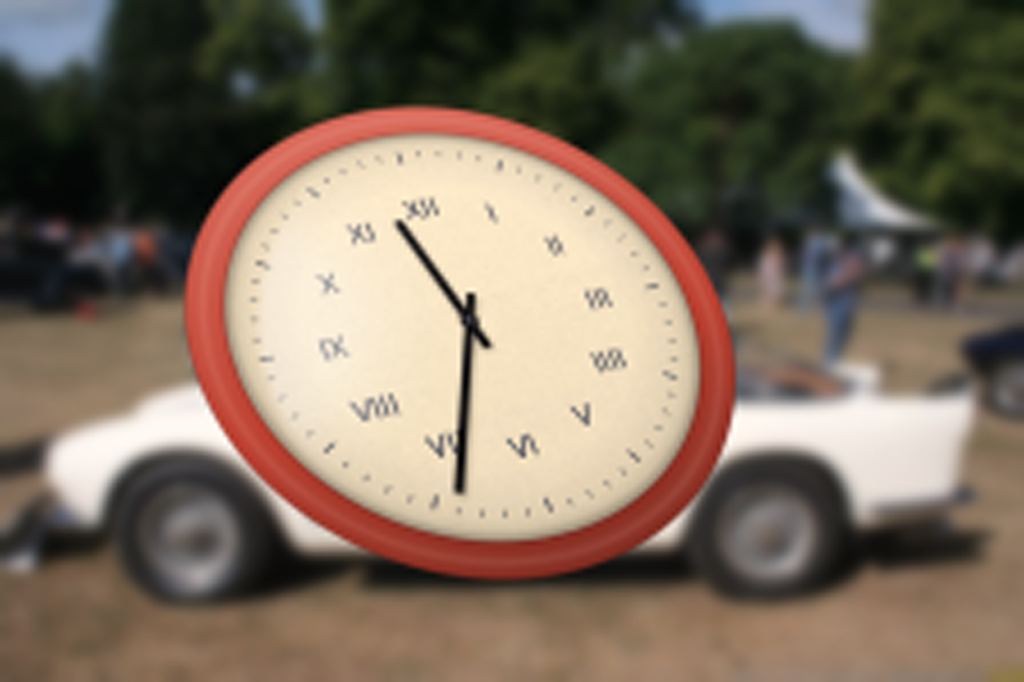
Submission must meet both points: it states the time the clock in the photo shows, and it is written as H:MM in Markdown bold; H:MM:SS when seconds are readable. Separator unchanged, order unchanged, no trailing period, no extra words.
**11:34**
